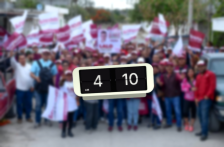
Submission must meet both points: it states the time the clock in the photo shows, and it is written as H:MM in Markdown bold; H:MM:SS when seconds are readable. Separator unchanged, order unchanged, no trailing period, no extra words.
**4:10**
